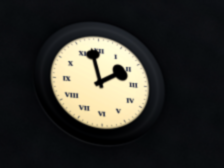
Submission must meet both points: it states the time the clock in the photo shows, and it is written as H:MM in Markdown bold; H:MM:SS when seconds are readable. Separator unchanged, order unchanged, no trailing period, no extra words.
**1:58**
